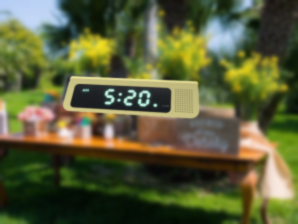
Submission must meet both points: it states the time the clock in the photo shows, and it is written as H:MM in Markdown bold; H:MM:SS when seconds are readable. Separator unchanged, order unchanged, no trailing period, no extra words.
**5:20**
